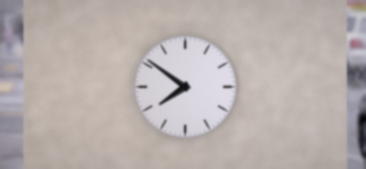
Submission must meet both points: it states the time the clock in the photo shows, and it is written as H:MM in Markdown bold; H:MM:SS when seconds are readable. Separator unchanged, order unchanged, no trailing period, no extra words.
**7:51**
